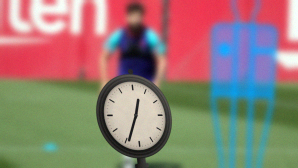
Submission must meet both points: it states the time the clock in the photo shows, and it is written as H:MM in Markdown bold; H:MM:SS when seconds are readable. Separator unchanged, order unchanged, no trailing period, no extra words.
**12:34**
